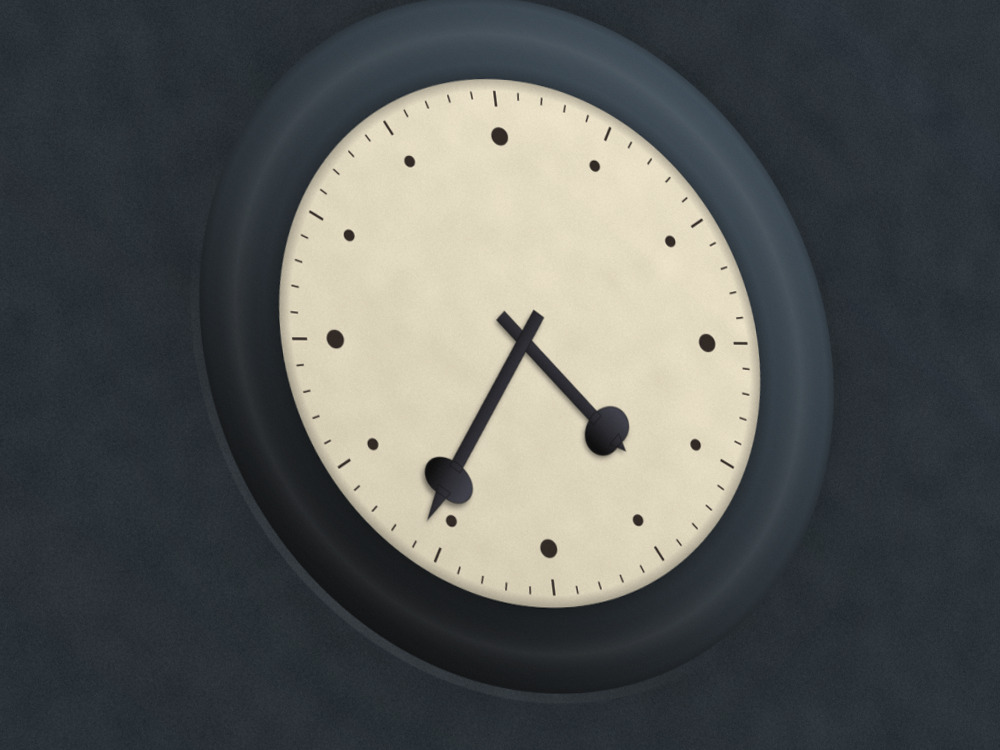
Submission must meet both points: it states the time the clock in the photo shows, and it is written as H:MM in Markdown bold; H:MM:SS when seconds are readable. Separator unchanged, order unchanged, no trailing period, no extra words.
**4:36**
